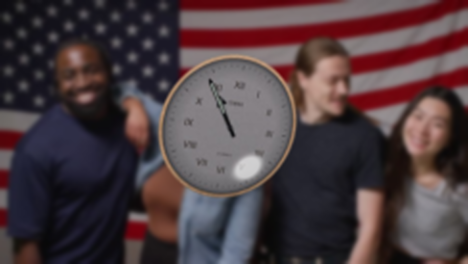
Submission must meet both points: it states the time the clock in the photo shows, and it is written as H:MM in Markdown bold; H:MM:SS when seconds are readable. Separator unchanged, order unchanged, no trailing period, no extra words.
**10:54**
